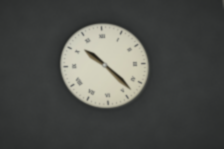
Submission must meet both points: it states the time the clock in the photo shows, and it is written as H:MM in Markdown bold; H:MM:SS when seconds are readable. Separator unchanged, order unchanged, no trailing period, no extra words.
**10:23**
